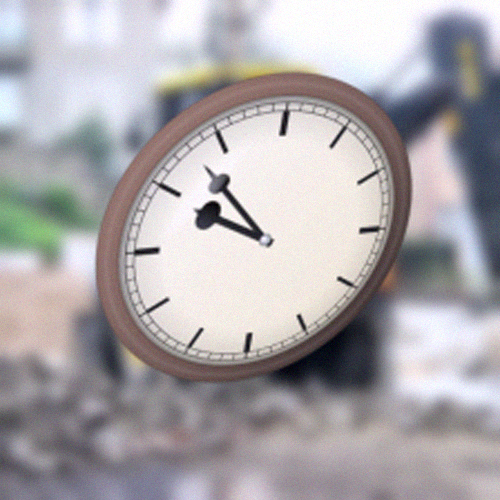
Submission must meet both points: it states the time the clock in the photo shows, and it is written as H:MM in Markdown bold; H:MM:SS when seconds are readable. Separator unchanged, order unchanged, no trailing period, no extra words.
**9:53**
